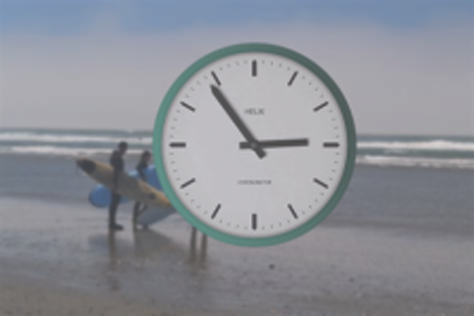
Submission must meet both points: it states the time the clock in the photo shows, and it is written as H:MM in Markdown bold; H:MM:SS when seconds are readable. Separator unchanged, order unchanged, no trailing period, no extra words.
**2:54**
